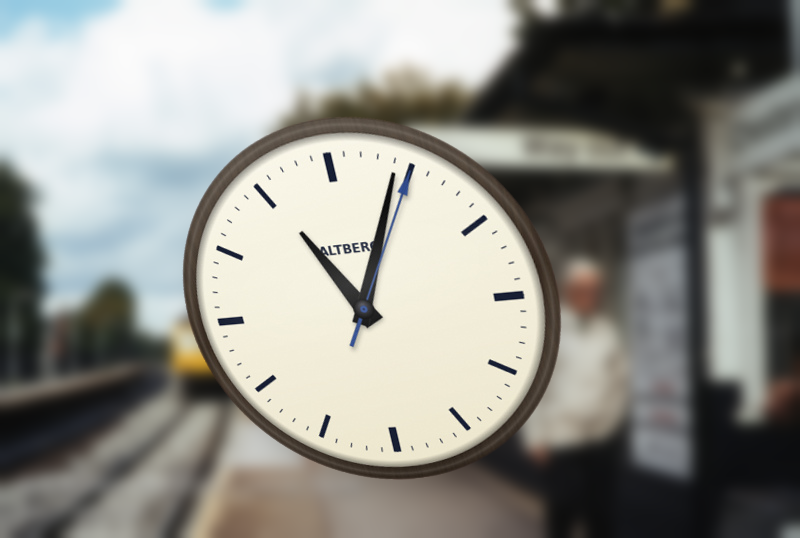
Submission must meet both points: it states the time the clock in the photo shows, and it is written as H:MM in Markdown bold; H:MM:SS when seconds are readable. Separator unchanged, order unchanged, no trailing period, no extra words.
**11:04:05**
